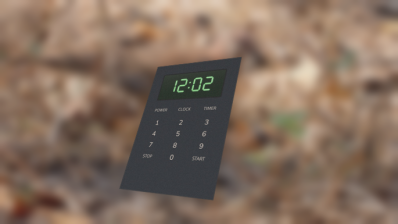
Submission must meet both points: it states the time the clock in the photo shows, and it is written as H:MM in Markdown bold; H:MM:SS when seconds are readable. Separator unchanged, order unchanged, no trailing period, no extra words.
**12:02**
